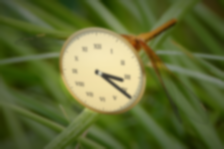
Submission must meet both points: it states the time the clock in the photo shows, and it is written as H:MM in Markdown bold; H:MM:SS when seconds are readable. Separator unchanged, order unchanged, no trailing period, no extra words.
**3:21**
